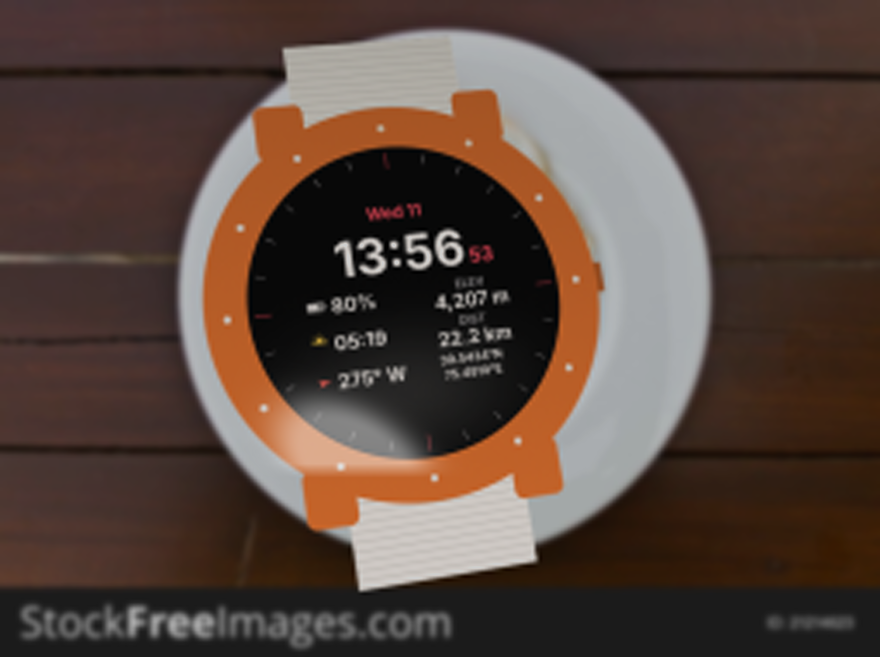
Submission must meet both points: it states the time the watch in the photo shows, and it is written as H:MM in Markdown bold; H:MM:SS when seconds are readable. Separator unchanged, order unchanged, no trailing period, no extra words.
**13:56**
